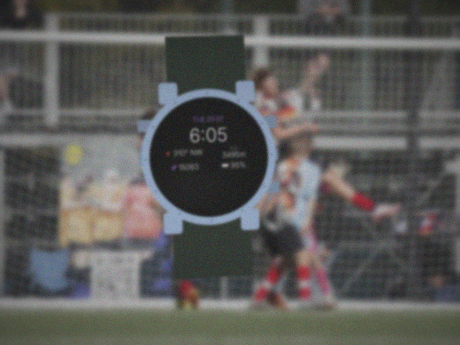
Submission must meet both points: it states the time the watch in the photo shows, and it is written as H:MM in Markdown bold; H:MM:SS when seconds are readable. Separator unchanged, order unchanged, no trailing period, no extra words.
**6:05**
